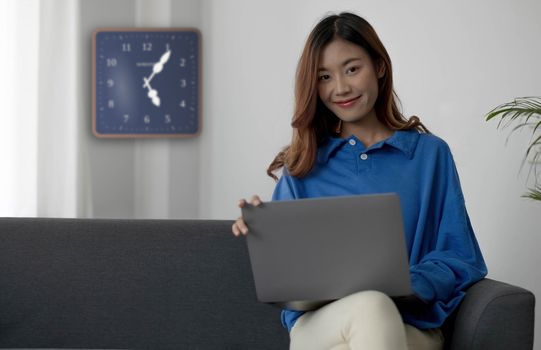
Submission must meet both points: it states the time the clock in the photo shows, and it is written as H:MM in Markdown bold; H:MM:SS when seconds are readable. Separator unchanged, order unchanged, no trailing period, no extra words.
**5:06**
